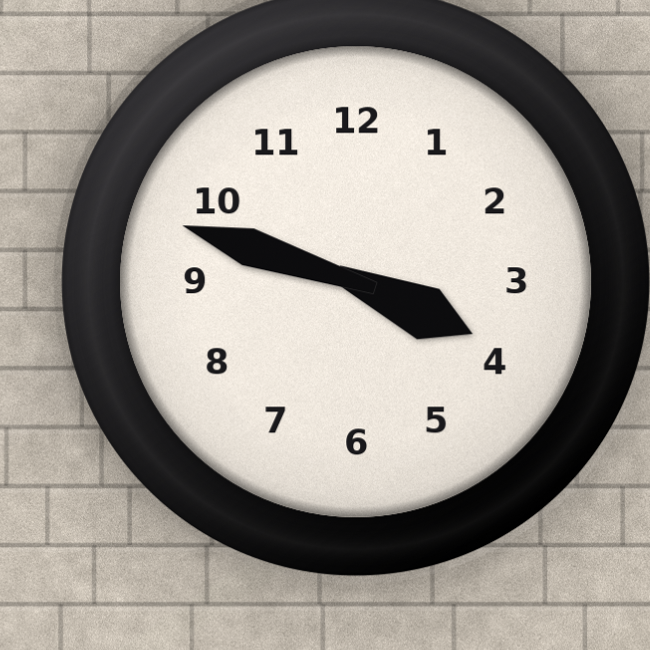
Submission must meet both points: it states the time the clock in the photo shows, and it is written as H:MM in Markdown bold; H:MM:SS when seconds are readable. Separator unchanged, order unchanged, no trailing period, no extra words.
**3:48**
